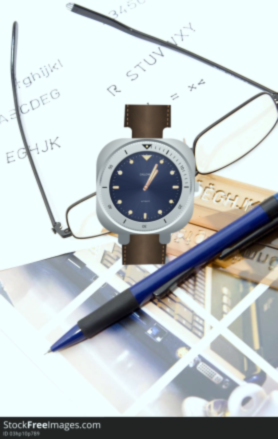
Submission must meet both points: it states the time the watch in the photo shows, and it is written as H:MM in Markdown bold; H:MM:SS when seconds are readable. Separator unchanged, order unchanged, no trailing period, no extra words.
**1:04**
